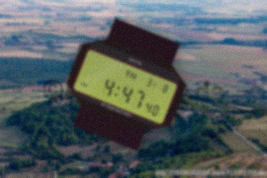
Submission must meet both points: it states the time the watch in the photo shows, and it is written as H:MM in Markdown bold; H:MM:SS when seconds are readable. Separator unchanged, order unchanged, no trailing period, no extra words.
**4:47**
